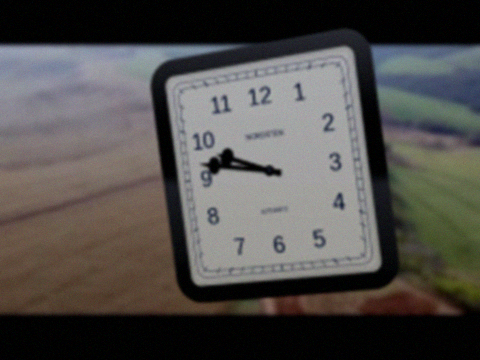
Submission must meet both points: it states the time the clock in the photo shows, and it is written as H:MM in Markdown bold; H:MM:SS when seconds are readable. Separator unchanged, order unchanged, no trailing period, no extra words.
**9:47**
